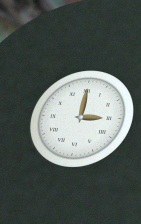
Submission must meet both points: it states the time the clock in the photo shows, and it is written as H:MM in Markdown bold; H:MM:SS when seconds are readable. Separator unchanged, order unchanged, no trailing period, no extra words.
**3:00**
